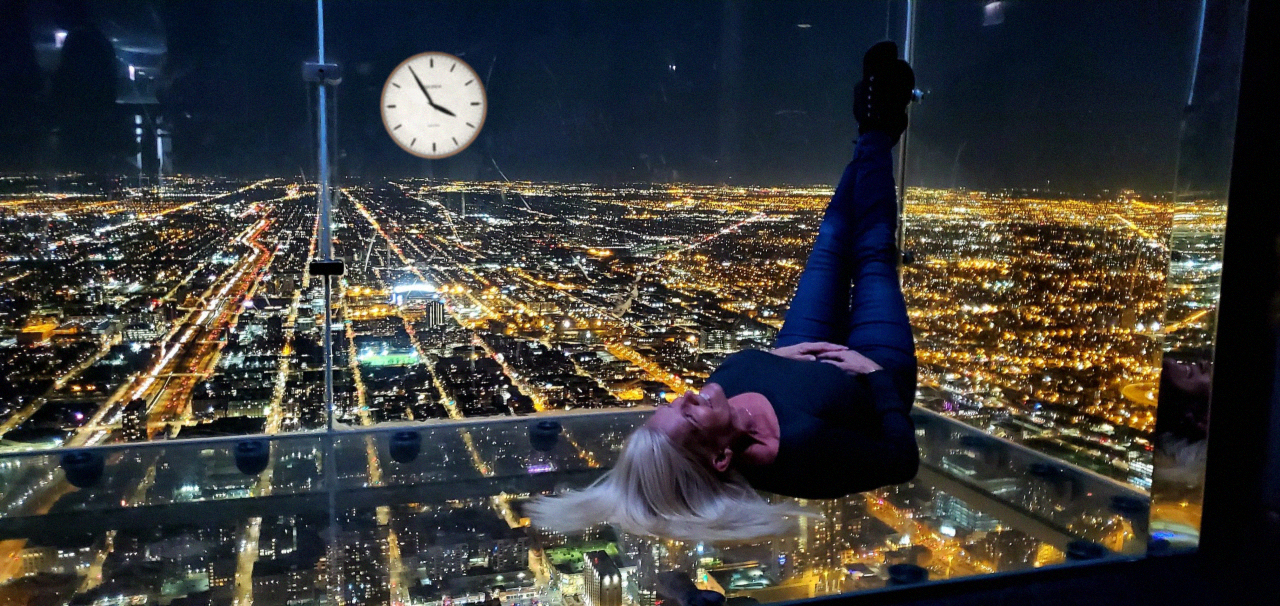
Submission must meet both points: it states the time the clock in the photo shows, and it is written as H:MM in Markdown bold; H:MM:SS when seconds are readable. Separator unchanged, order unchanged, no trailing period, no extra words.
**3:55**
